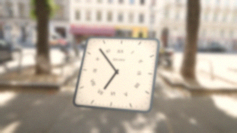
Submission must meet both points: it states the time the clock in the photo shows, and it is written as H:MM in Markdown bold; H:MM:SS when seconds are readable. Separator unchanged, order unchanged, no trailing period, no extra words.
**6:53**
